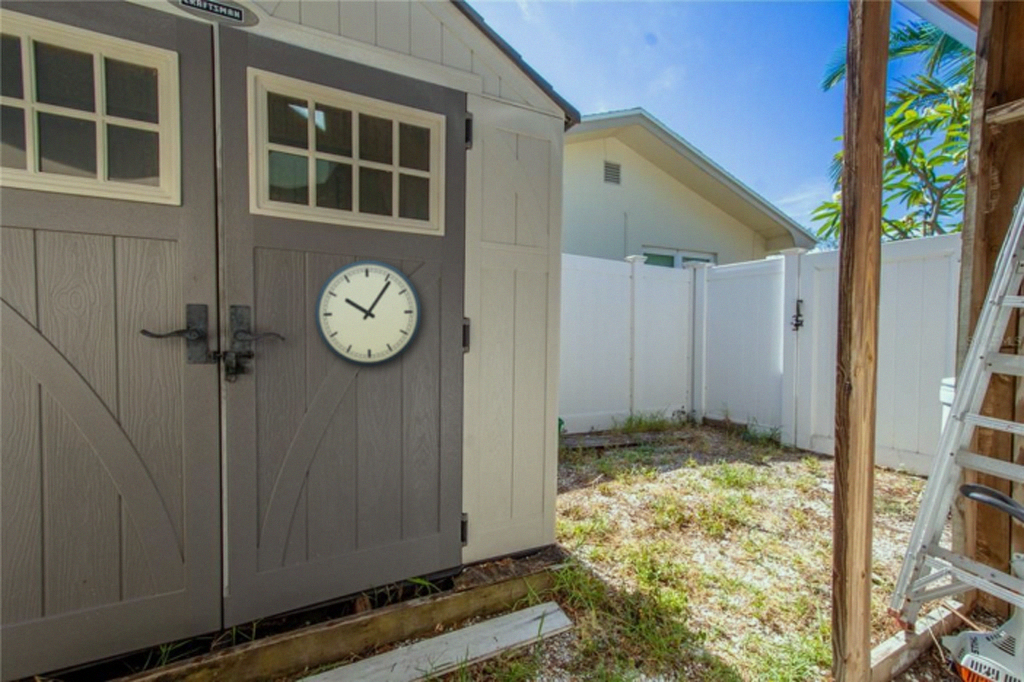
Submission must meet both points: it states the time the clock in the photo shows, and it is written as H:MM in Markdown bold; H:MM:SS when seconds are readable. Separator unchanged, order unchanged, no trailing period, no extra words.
**10:06**
